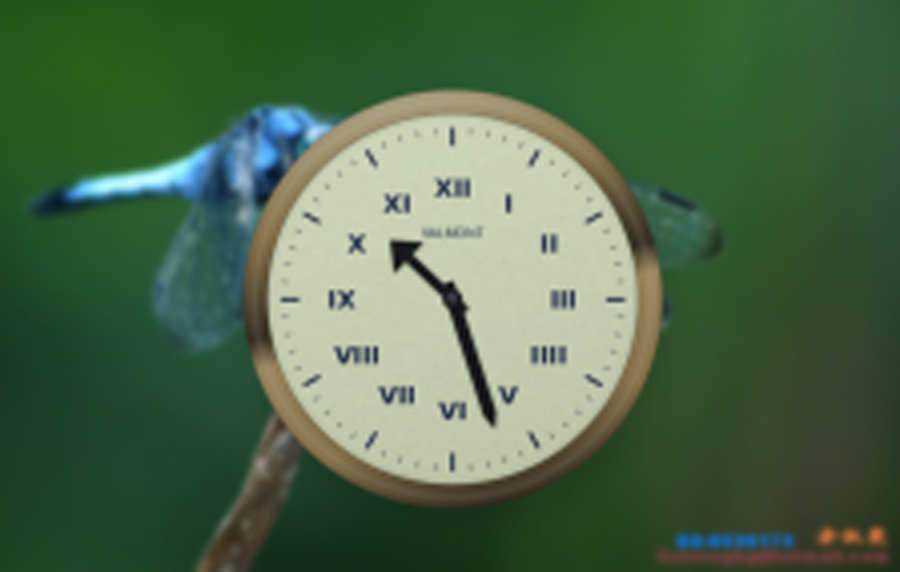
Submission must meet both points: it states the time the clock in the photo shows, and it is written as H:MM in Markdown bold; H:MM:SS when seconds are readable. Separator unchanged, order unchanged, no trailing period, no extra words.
**10:27**
